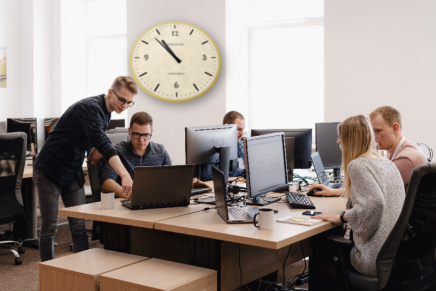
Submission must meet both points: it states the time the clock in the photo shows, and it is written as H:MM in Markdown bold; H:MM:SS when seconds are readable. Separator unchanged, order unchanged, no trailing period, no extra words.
**10:53**
